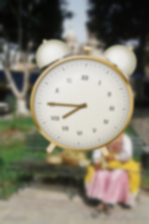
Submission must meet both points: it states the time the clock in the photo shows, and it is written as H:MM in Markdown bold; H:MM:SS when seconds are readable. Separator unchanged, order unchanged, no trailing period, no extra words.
**7:45**
